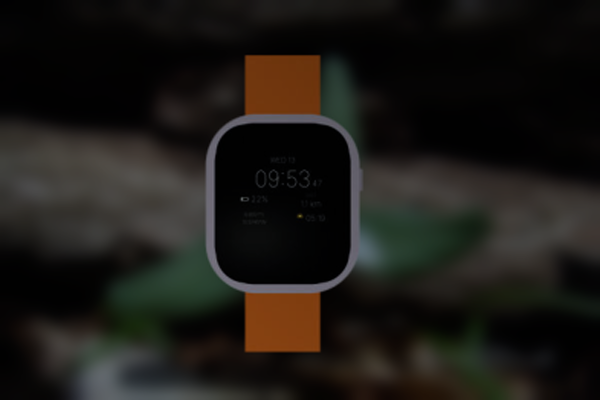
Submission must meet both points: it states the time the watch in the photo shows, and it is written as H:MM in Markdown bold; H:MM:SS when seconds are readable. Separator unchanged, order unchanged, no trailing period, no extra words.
**9:53**
